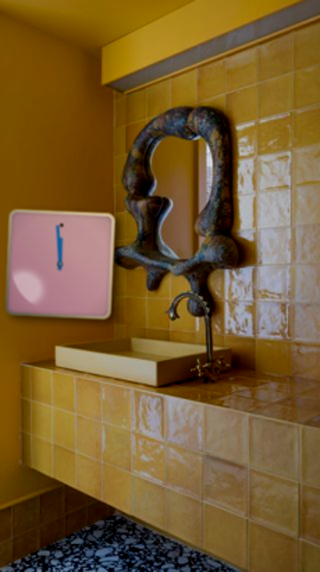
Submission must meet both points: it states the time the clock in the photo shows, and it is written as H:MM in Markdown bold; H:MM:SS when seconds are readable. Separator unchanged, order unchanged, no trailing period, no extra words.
**11:59**
